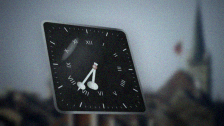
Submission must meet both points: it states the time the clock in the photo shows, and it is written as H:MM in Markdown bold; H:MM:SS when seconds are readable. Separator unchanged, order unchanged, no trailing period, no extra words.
**6:37**
